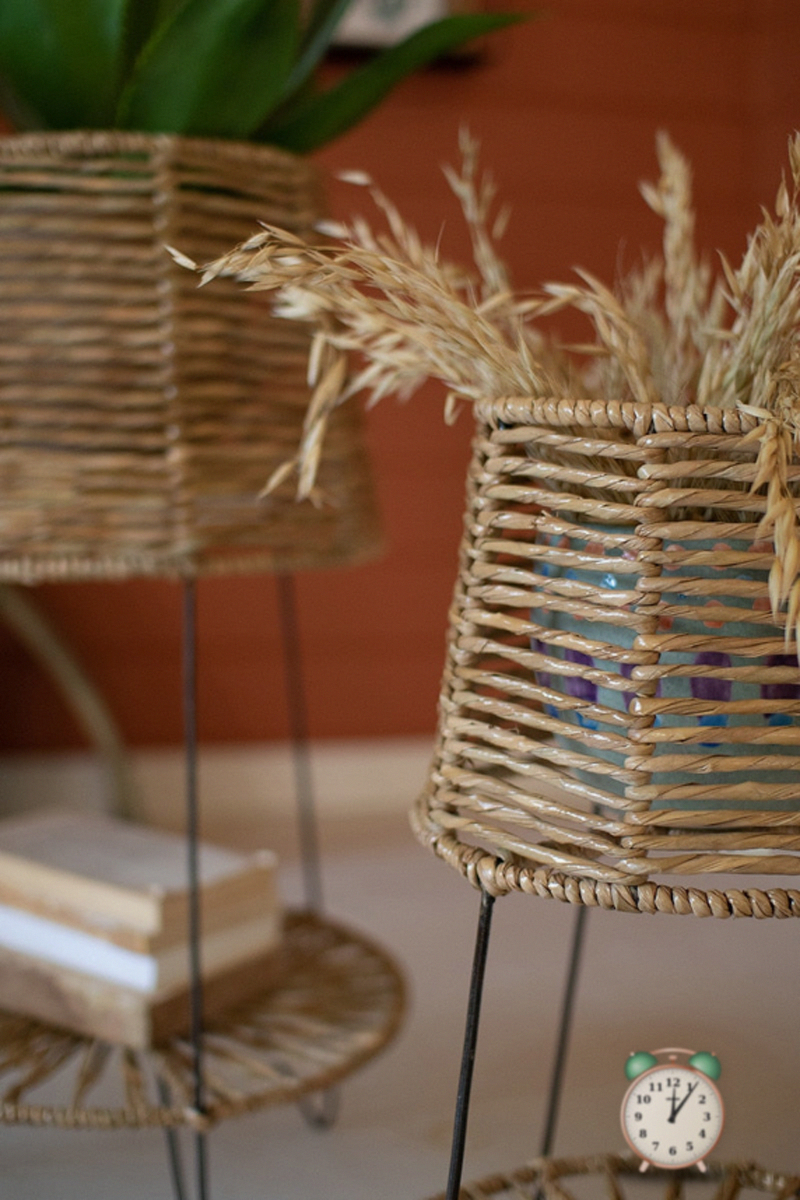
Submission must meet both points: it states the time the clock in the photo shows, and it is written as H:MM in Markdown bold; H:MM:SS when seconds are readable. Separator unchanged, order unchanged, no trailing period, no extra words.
**12:06**
